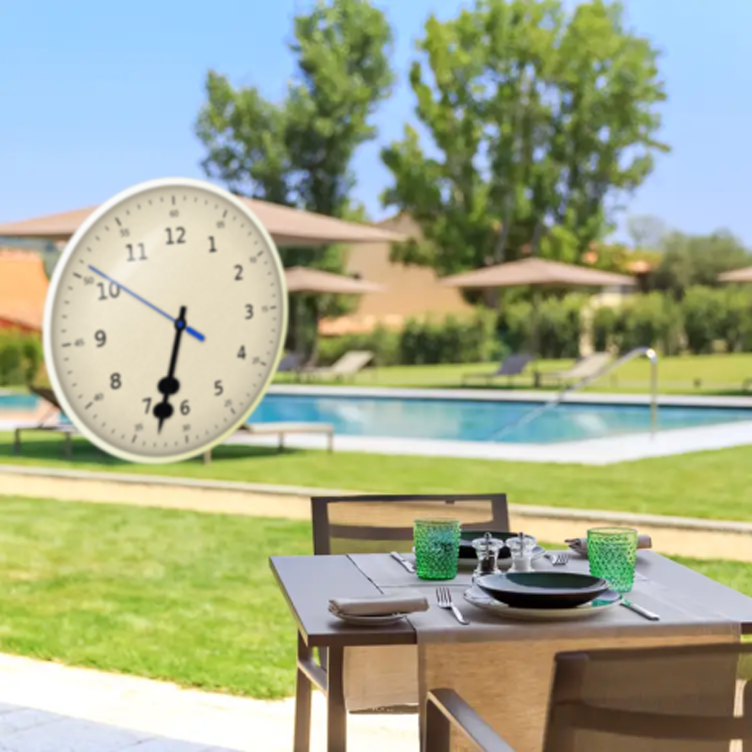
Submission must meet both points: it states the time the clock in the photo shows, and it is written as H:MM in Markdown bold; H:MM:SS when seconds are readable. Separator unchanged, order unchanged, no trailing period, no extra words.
**6:32:51**
